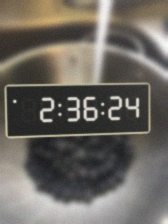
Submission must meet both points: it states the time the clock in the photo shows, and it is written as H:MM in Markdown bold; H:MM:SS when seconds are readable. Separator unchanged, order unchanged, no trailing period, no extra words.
**2:36:24**
